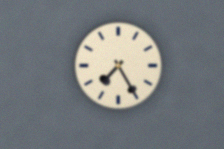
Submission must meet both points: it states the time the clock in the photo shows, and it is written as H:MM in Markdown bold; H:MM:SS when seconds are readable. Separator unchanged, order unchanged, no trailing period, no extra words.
**7:25**
